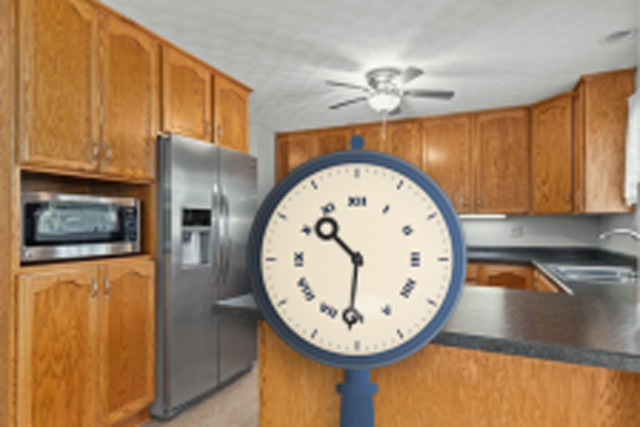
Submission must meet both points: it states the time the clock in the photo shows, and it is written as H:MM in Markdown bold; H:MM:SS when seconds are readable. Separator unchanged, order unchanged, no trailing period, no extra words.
**10:31**
